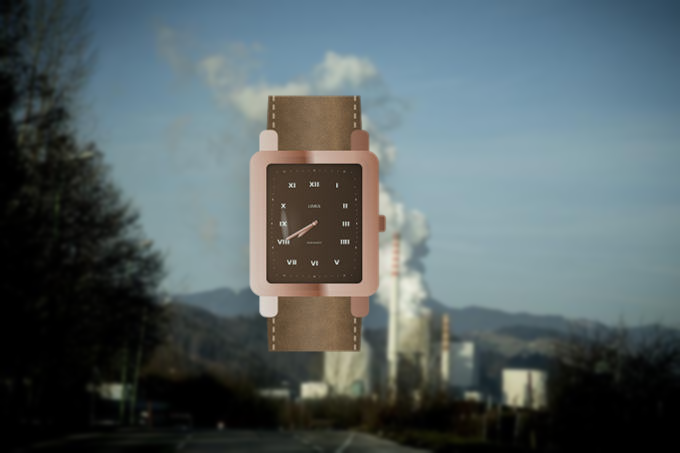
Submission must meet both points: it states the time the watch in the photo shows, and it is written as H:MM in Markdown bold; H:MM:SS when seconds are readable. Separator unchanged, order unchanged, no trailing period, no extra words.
**7:40**
